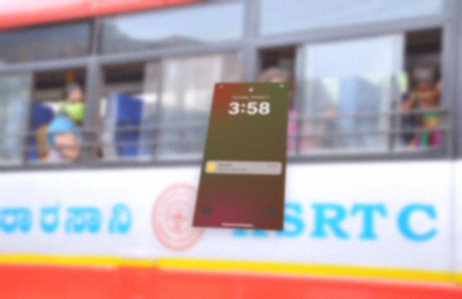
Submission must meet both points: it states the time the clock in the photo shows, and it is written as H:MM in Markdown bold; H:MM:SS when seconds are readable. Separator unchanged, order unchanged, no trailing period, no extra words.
**3:58**
